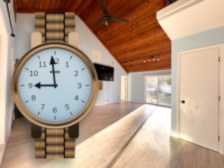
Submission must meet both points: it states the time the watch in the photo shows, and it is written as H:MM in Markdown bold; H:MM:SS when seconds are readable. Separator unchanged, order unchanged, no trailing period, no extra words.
**8:59**
